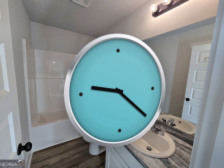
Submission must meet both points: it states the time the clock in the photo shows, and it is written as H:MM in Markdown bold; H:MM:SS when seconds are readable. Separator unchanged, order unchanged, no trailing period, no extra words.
**9:22**
